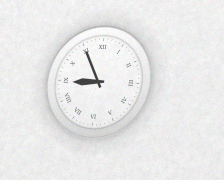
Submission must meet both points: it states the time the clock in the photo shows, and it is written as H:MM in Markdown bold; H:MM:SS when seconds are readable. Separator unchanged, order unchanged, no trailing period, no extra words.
**8:55**
